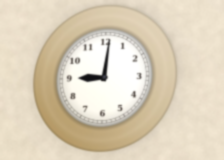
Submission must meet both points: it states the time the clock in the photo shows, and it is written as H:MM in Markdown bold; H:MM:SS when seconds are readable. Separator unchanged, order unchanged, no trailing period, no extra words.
**9:01**
